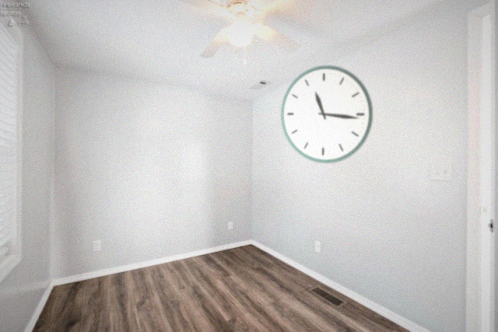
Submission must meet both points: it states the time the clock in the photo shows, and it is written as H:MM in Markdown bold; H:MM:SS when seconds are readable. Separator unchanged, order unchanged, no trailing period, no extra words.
**11:16**
